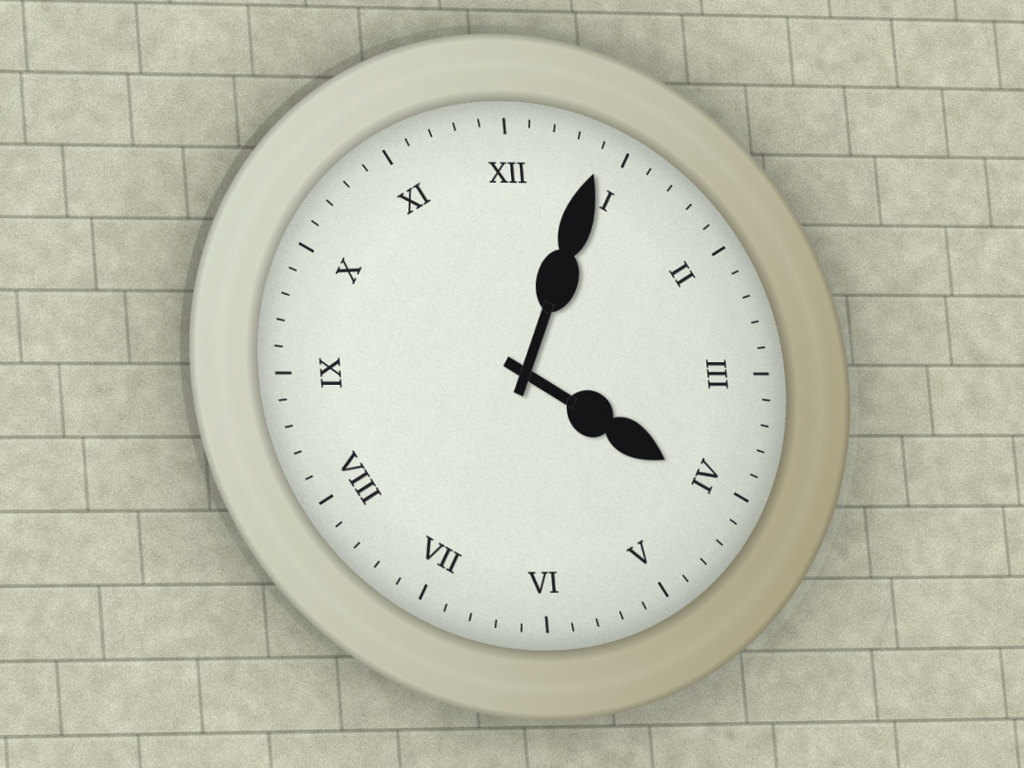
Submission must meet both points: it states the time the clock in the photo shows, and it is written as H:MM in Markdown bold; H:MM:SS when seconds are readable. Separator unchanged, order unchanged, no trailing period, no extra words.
**4:04**
